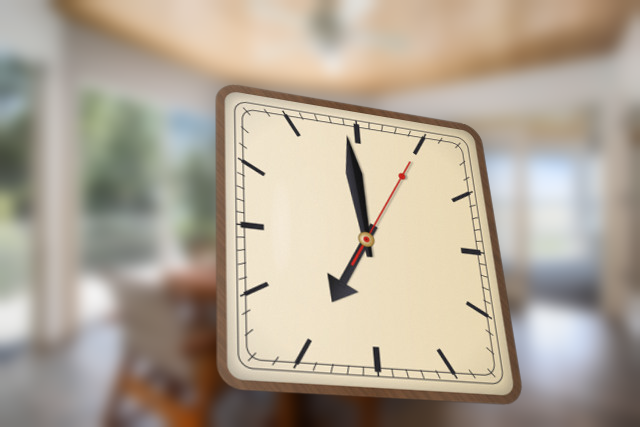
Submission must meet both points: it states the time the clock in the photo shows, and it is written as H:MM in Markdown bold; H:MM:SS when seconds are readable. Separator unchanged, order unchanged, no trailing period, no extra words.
**6:59:05**
